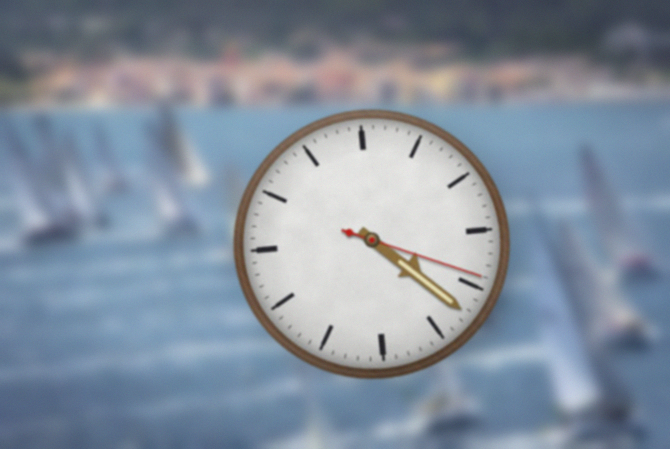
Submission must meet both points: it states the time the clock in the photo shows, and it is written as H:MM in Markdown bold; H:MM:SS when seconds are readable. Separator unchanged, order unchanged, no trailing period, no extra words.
**4:22:19**
